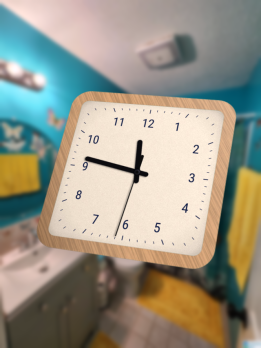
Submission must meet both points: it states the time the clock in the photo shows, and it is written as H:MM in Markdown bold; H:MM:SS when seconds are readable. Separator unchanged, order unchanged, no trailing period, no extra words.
**11:46:31**
